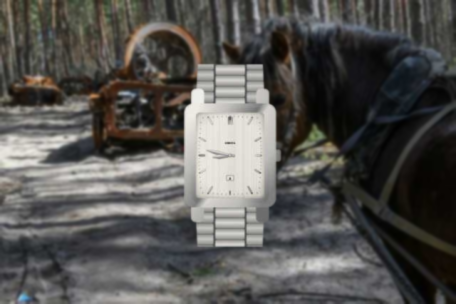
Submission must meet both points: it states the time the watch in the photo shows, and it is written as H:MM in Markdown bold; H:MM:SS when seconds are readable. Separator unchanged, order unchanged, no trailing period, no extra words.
**8:47**
